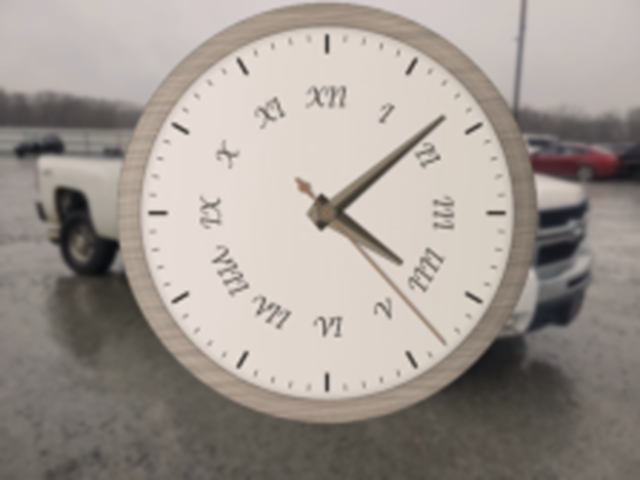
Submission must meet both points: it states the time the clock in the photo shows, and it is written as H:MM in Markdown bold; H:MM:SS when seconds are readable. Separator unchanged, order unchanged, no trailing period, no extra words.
**4:08:23**
